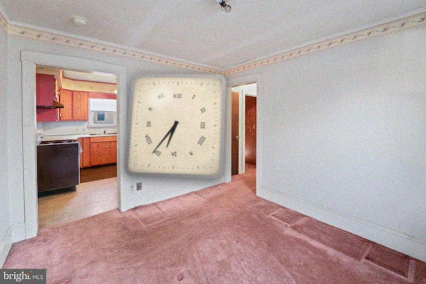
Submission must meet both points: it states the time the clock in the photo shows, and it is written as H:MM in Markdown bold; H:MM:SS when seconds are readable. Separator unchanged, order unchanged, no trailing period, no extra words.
**6:36**
